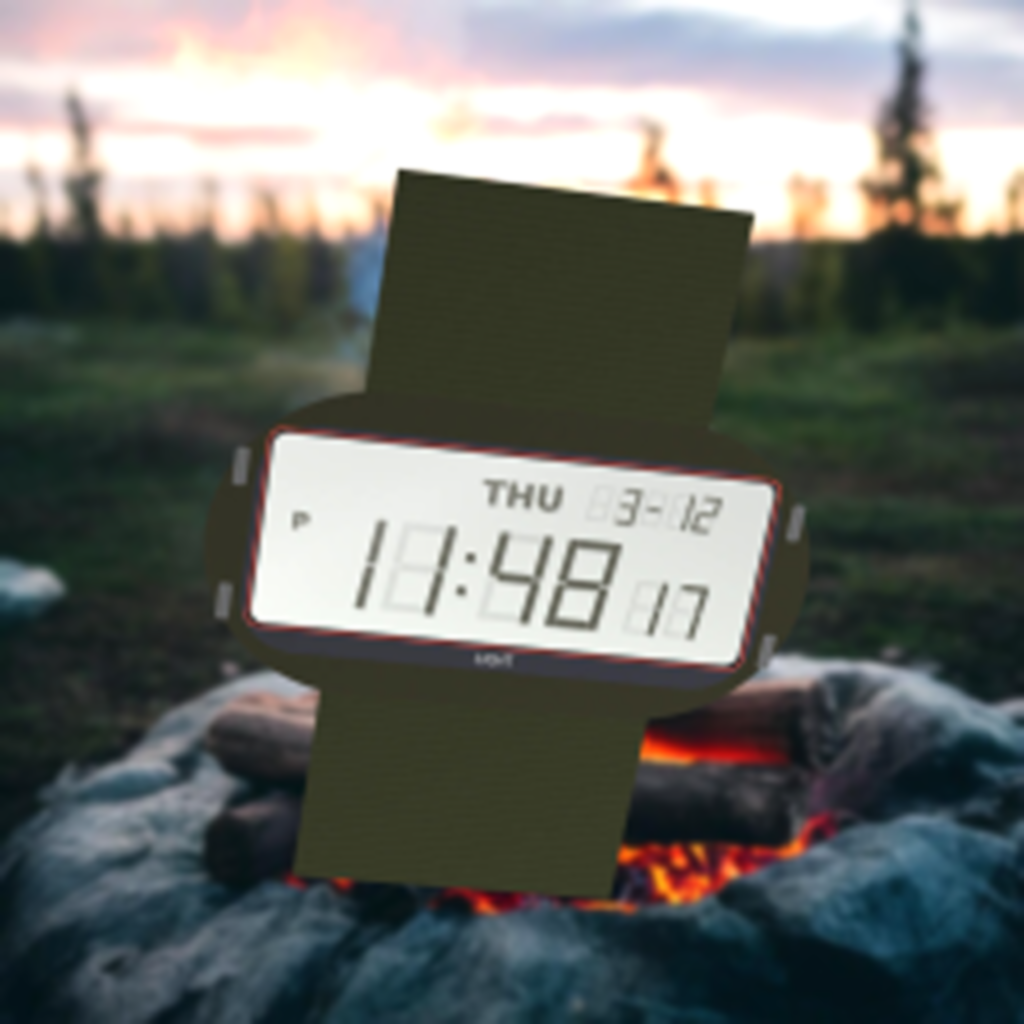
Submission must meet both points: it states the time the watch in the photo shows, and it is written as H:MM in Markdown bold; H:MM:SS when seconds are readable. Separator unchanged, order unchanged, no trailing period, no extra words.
**11:48:17**
